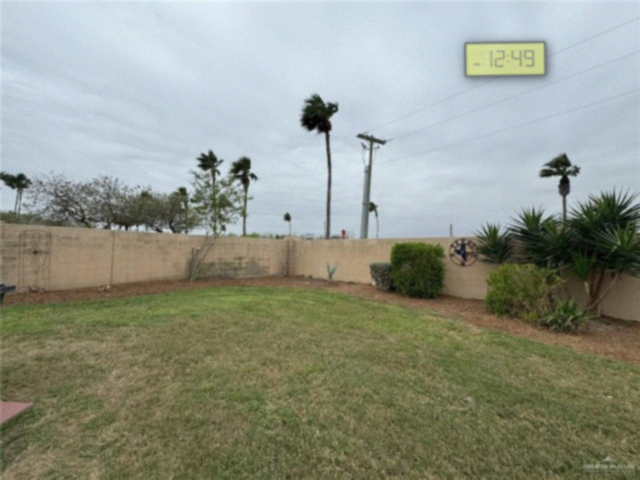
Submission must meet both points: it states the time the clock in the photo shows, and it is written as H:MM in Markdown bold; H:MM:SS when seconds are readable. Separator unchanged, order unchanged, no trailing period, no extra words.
**12:49**
